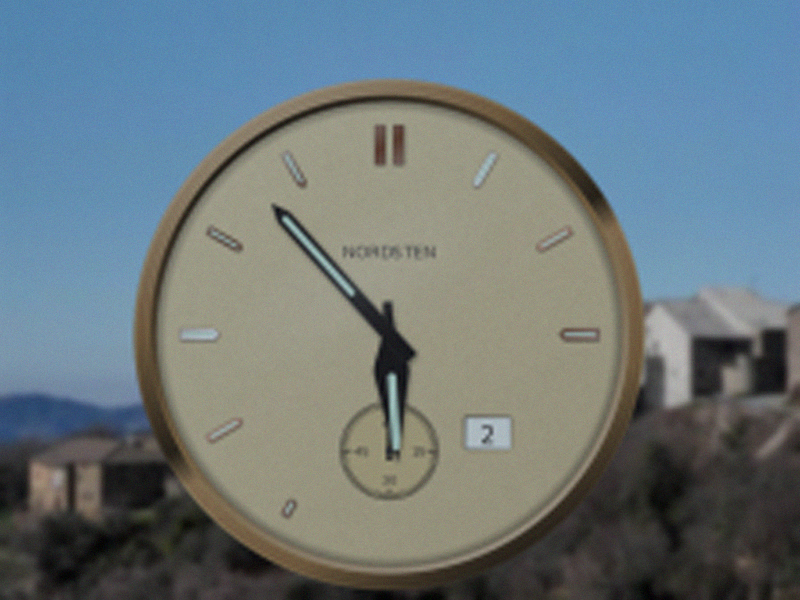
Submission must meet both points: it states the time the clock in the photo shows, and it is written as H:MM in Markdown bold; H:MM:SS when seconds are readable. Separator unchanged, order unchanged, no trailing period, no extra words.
**5:53**
